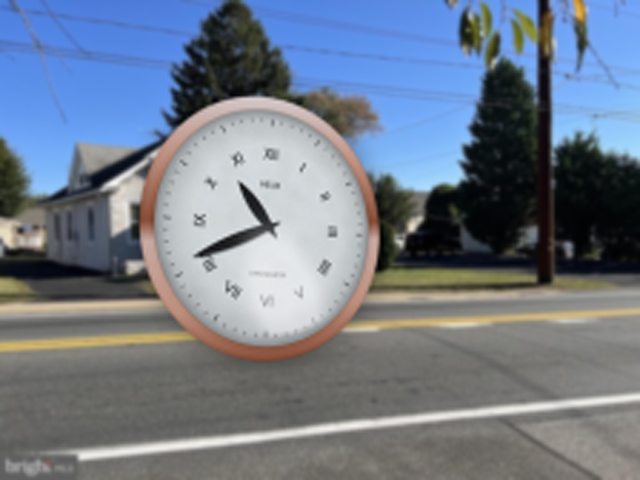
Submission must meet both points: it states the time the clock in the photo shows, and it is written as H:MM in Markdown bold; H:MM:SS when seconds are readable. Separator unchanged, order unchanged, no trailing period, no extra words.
**10:41**
